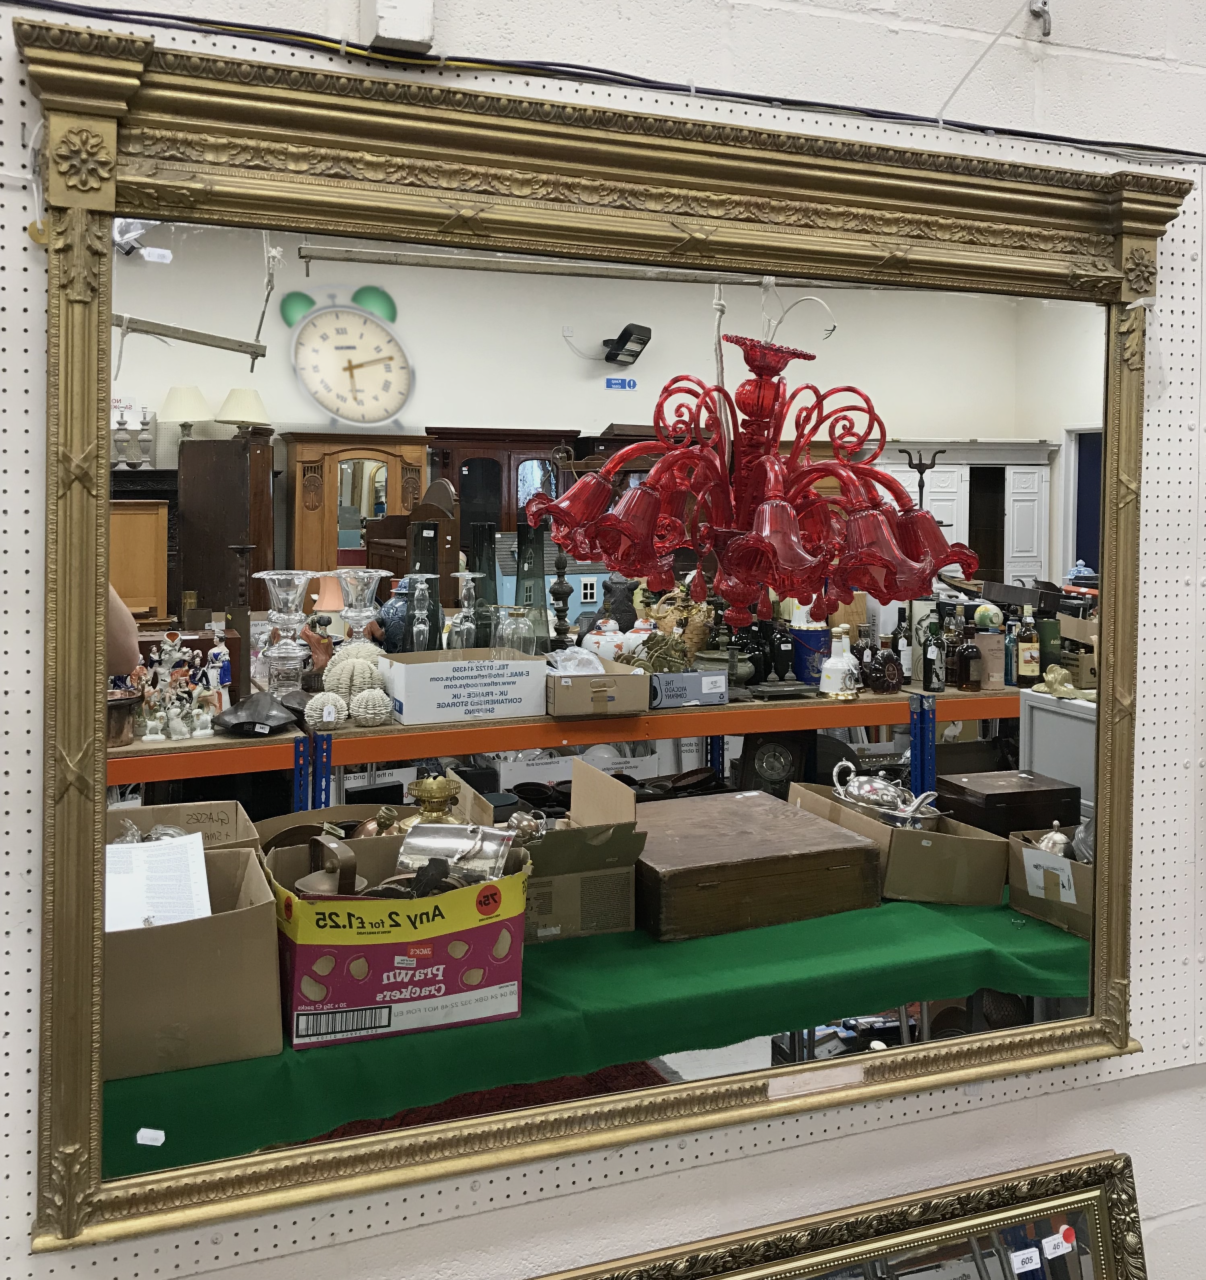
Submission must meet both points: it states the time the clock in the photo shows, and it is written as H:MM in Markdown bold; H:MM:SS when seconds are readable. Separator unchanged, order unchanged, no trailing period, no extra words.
**6:13**
